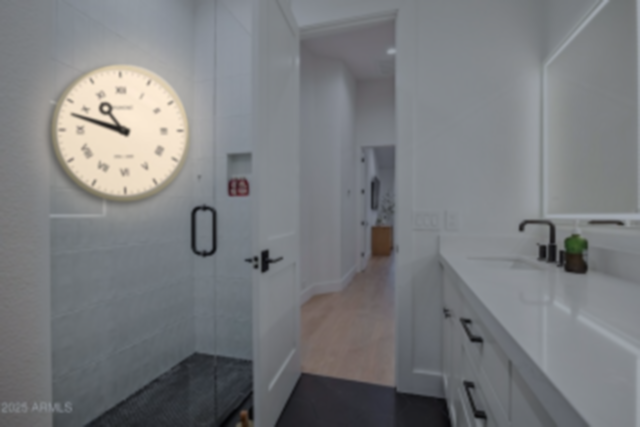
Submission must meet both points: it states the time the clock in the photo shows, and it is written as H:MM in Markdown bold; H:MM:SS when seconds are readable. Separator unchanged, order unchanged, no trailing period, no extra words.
**10:48**
